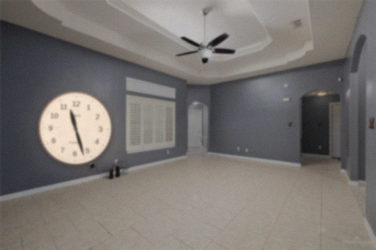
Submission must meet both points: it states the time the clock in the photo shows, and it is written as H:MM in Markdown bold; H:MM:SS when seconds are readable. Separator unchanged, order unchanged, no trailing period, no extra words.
**11:27**
